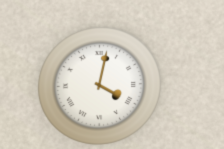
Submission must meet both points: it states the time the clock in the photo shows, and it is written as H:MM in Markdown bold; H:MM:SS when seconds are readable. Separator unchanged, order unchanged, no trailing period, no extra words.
**4:02**
